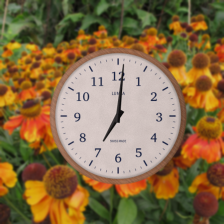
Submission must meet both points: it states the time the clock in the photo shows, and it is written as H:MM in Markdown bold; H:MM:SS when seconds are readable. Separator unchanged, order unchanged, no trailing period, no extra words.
**7:01**
